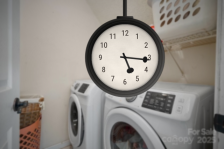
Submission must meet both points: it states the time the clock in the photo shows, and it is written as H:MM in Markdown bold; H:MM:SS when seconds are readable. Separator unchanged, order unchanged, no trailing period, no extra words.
**5:16**
